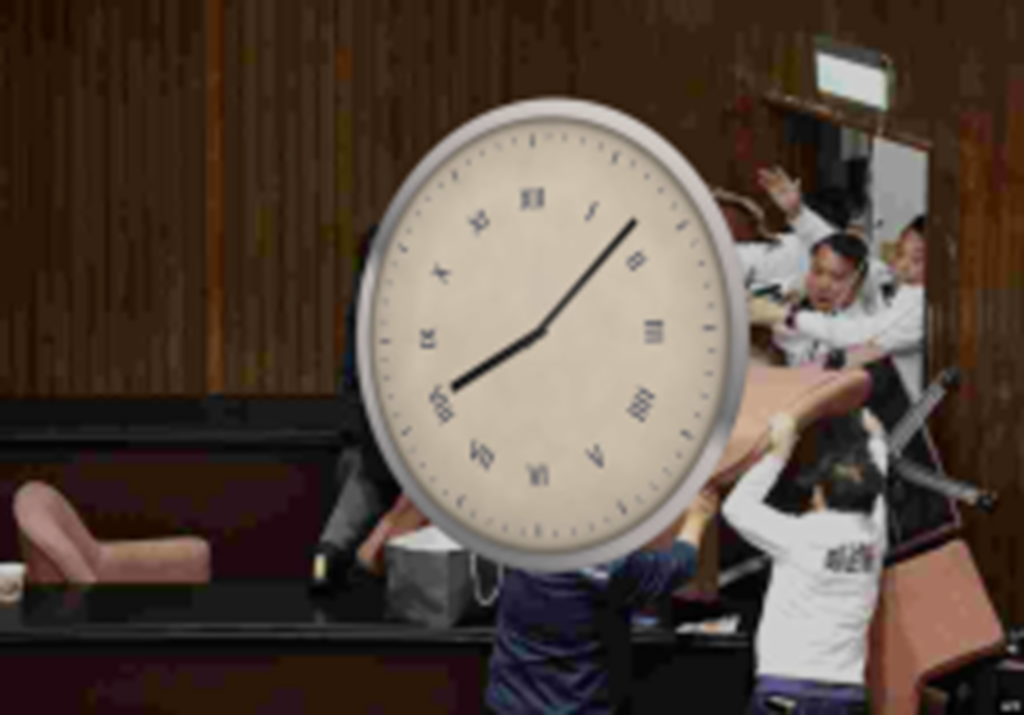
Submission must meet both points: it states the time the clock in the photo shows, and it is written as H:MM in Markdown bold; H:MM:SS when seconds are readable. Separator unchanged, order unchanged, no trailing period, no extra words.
**8:08**
